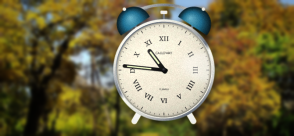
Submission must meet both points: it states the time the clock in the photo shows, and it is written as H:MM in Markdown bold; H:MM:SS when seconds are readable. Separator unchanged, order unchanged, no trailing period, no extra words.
**10:46**
